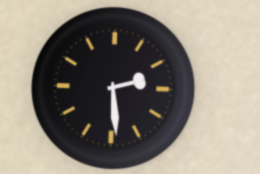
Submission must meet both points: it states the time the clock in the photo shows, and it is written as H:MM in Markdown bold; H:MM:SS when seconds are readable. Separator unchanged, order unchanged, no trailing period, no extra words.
**2:29**
